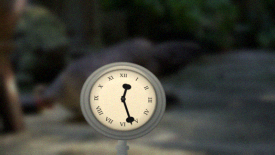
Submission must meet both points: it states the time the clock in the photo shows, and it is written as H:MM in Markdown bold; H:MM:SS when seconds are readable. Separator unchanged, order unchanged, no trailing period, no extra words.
**12:27**
